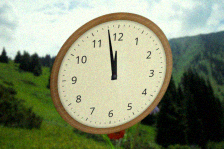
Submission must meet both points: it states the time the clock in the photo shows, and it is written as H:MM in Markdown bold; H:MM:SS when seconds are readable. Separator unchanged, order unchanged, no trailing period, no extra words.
**11:58**
